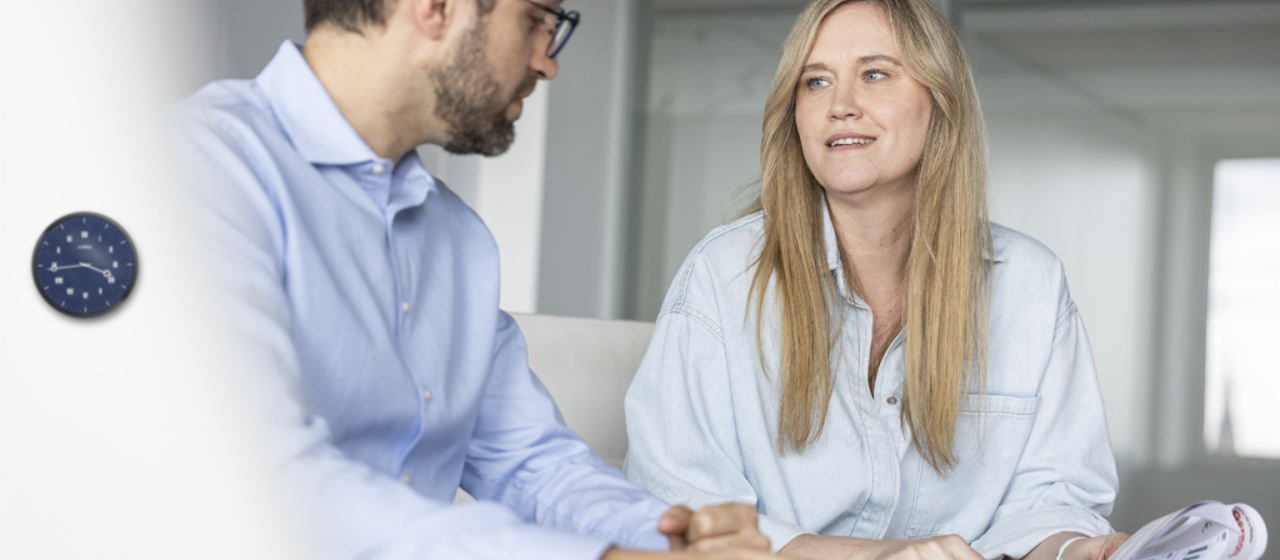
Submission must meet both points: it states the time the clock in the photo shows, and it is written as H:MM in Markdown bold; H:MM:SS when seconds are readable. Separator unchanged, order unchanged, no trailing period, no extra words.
**3:44**
